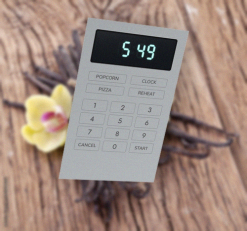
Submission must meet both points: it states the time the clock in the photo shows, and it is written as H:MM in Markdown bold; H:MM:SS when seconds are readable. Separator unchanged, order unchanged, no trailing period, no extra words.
**5:49**
